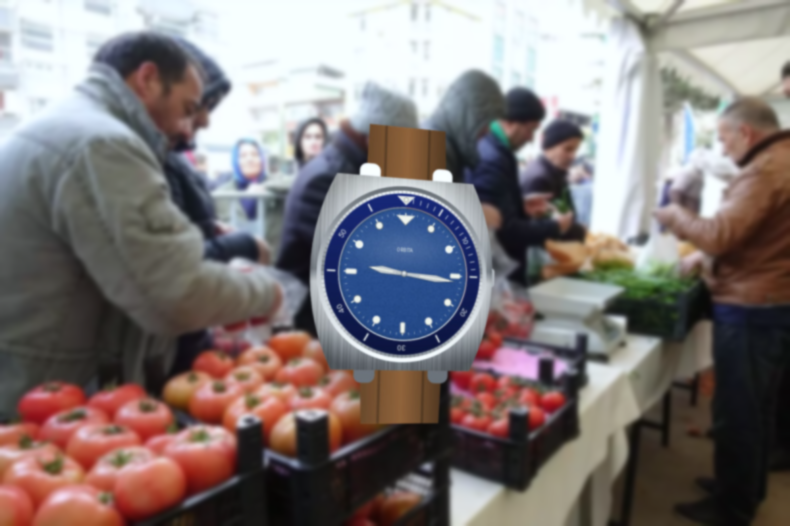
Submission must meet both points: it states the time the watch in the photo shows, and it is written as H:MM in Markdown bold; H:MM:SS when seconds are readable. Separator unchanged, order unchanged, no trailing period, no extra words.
**9:16**
